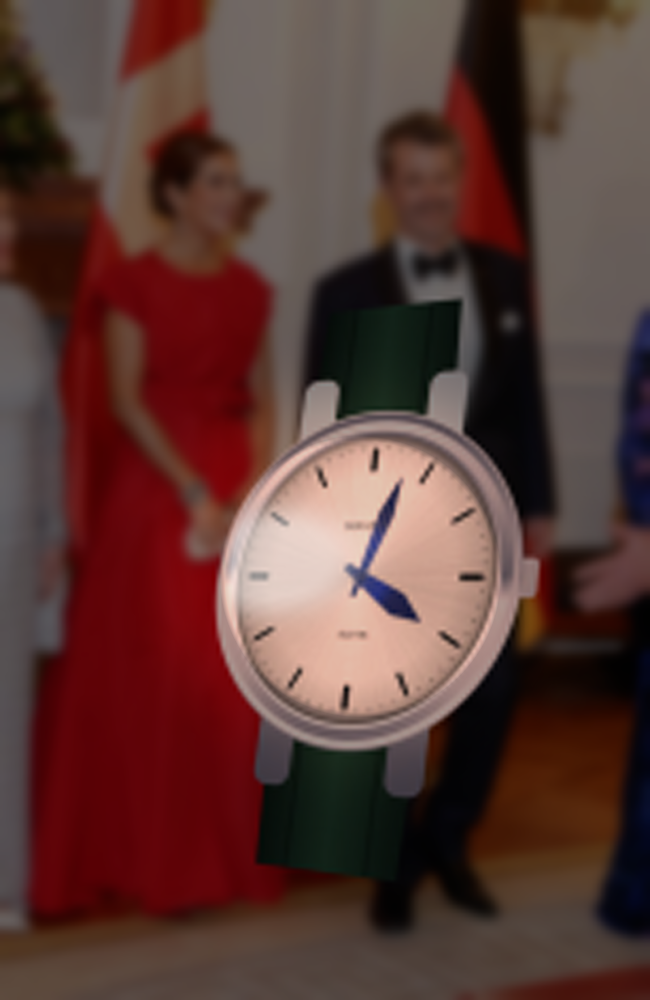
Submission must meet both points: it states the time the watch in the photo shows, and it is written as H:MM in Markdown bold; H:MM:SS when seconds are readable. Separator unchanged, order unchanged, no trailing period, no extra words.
**4:03**
